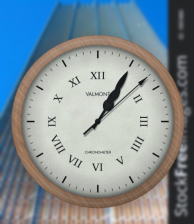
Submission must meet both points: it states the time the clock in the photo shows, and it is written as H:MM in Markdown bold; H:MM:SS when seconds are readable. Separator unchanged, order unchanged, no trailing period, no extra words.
**1:05:08**
